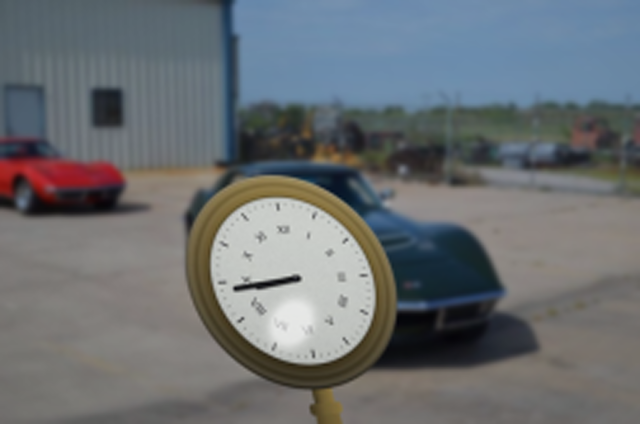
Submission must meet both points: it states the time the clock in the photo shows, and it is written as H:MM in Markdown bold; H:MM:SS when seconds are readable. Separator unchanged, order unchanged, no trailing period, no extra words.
**8:44**
